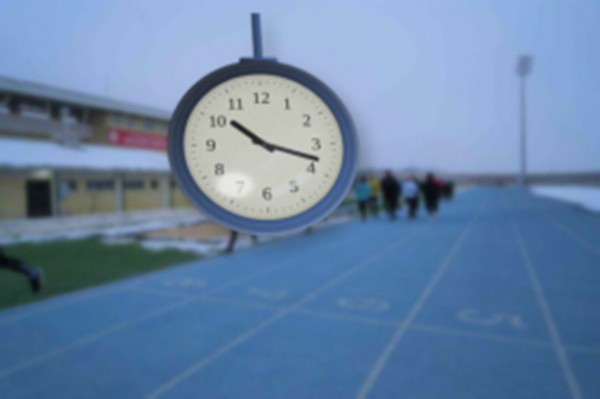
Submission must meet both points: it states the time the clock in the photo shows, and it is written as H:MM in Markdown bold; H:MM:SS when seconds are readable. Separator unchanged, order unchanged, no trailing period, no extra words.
**10:18**
